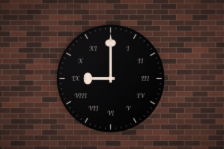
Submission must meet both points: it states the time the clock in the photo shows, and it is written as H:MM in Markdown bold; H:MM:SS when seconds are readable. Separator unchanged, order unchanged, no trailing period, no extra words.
**9:00**
